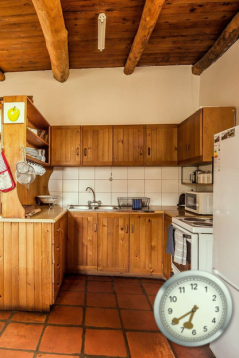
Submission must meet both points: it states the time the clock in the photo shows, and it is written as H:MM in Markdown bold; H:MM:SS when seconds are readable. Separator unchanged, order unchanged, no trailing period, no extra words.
**6:40**
